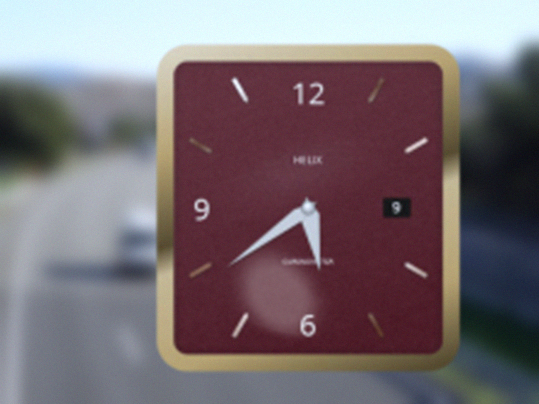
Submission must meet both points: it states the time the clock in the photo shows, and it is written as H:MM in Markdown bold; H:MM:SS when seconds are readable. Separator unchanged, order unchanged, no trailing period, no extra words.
**5:39**
